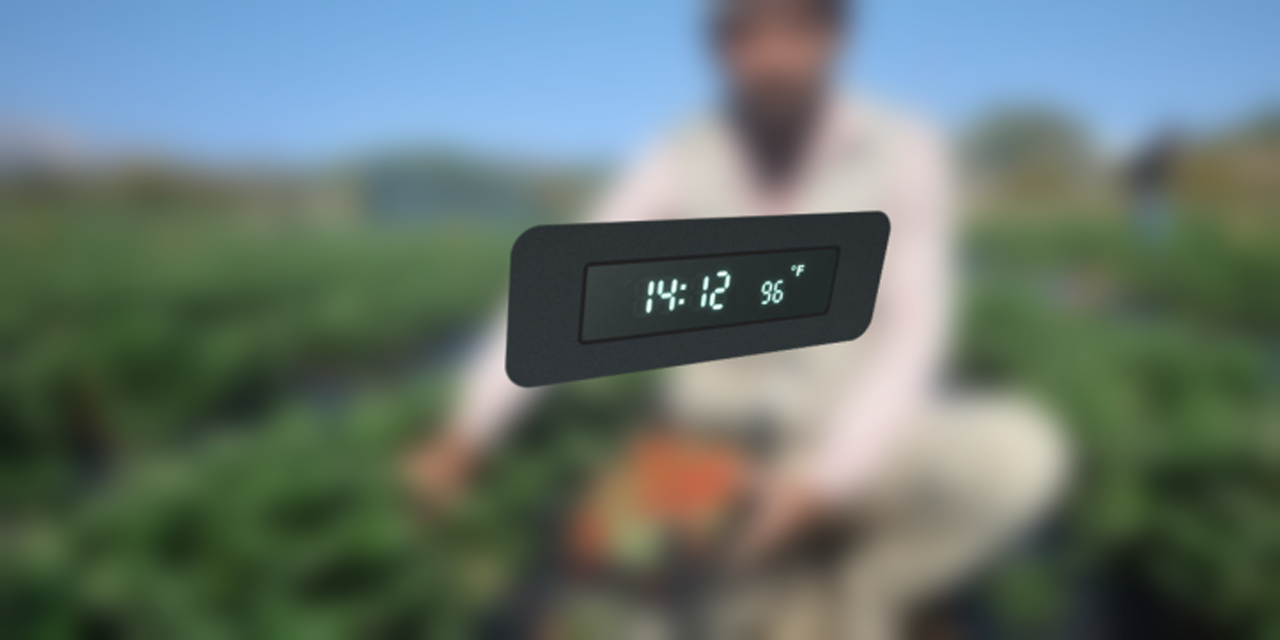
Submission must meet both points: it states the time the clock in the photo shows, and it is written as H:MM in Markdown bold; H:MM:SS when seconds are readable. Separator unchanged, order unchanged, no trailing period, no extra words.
**14:12**
